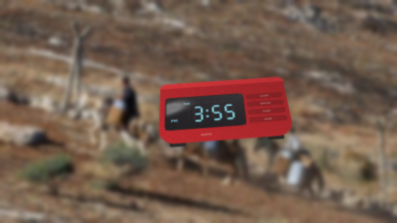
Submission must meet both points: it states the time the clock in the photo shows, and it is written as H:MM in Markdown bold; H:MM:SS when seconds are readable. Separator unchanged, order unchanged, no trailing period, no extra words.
**3:55**
